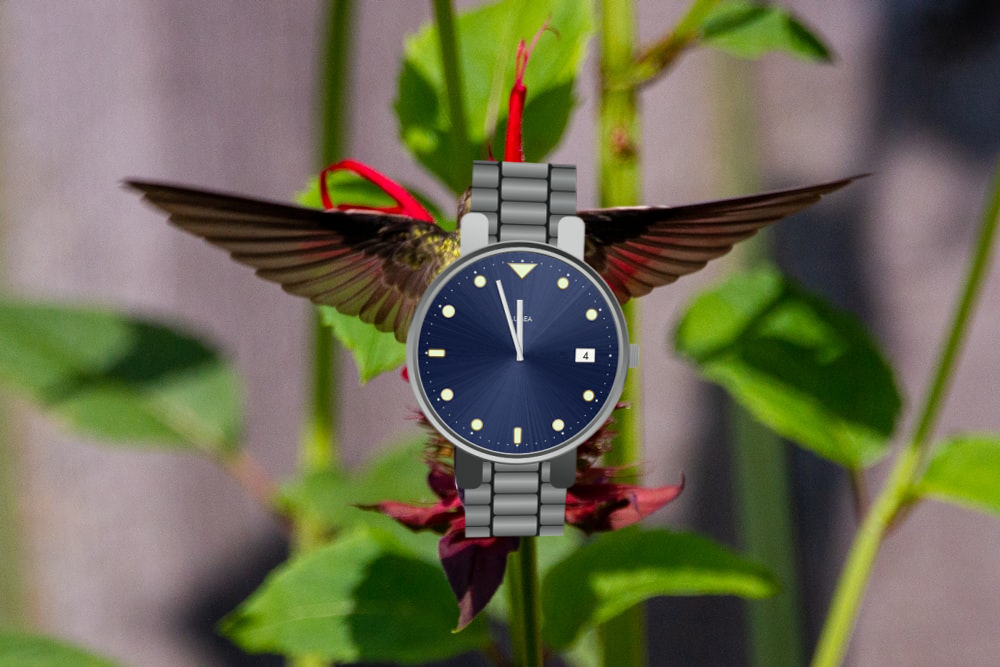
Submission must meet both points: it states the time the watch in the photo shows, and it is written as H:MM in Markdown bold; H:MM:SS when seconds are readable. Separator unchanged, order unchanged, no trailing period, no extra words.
**11:57**
